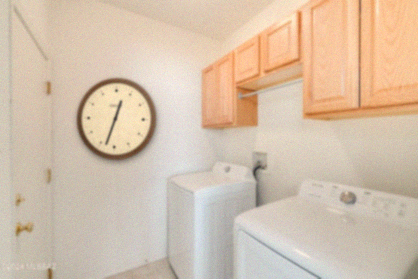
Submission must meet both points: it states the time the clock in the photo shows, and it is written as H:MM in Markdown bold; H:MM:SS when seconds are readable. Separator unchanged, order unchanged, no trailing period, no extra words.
**12:33**
